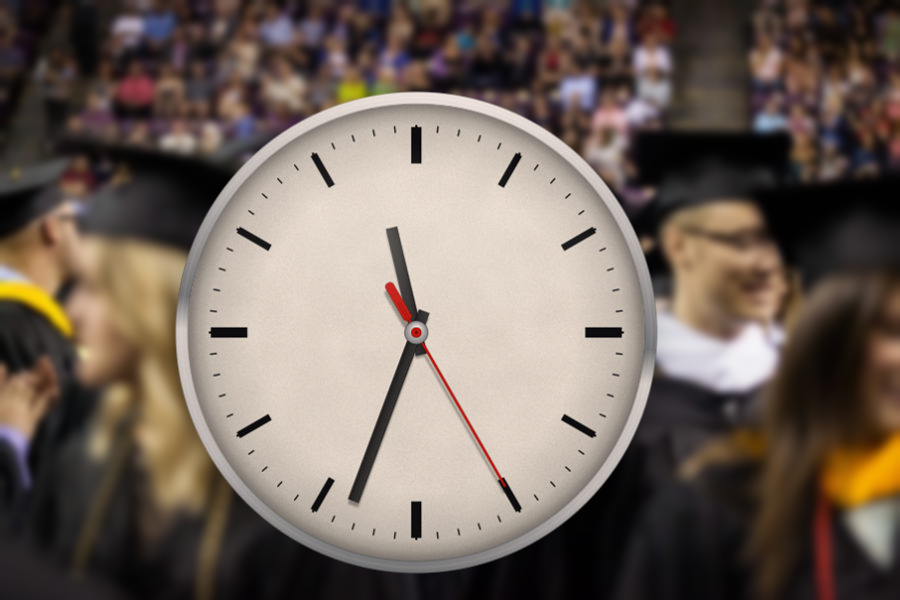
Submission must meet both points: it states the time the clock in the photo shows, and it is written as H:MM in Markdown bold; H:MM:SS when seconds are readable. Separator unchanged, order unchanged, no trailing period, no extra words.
**11:33:25**
